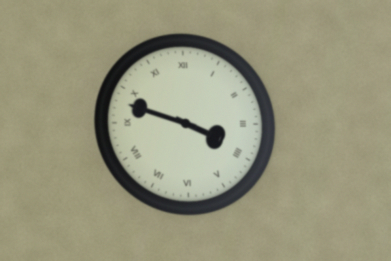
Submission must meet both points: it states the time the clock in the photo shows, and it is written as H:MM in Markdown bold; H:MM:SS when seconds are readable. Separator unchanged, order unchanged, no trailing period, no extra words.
**3:48**
